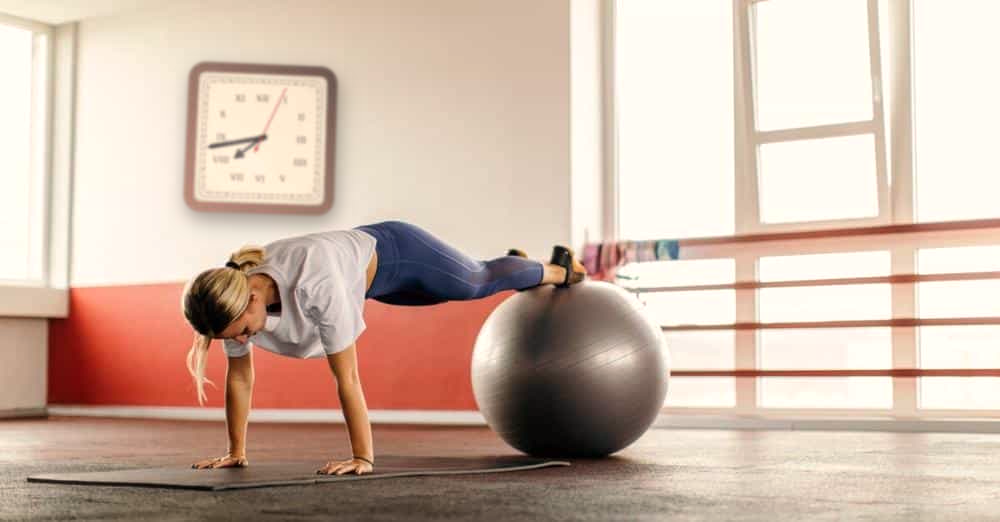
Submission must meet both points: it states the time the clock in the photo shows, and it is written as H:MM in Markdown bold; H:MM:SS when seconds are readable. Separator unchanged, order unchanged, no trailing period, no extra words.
**7:43:04**
